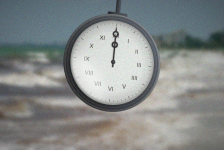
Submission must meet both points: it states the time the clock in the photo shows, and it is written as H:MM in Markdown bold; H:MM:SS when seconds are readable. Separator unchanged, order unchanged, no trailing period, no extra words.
**12:00**
